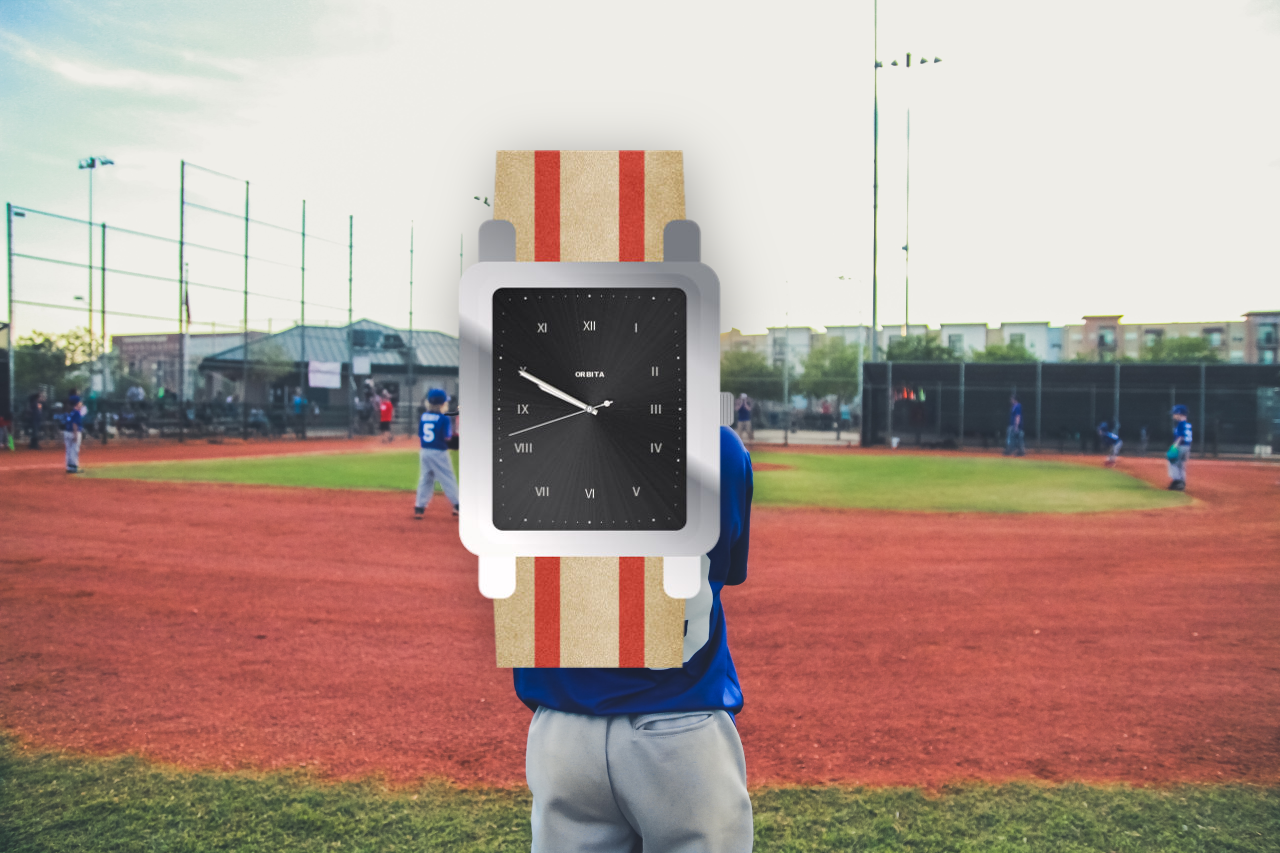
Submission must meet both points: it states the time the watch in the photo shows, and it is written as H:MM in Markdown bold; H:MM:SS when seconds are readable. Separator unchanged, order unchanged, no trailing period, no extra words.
**9:49:42**
